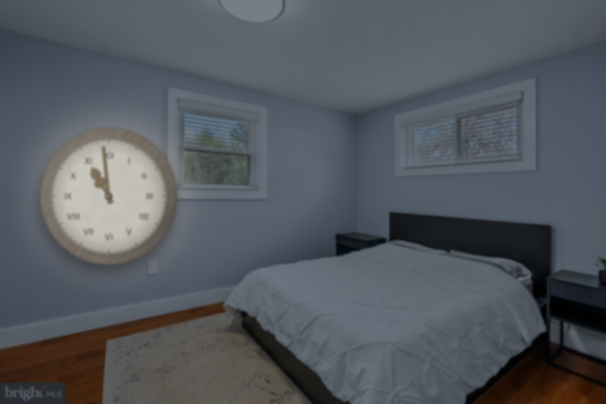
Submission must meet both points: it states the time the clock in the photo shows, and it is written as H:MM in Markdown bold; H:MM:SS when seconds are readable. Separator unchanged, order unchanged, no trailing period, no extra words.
**10:59**
